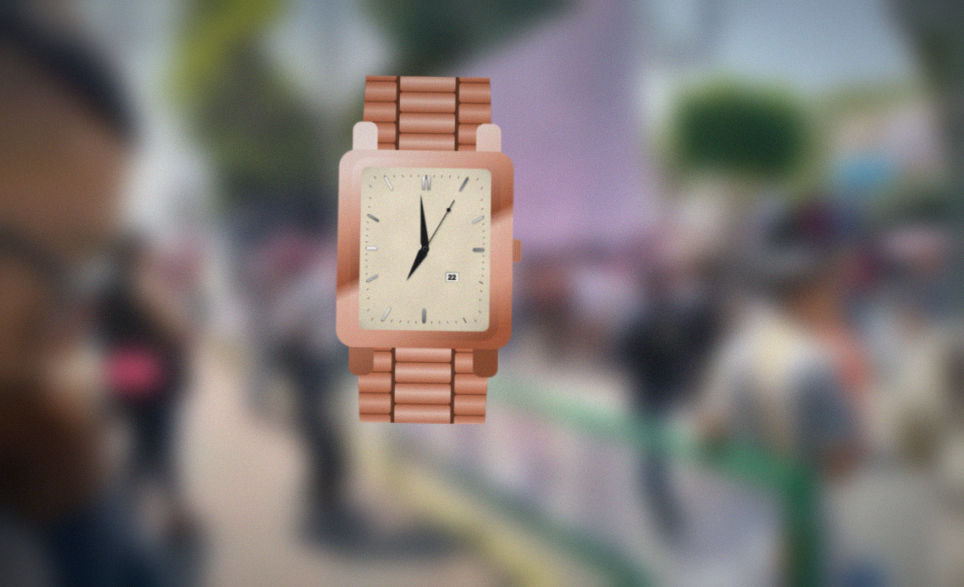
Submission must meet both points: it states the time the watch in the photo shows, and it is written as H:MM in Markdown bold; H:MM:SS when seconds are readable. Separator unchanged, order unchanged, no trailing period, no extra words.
**6:59:05**
